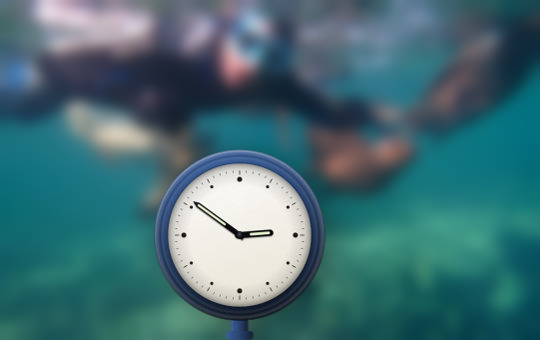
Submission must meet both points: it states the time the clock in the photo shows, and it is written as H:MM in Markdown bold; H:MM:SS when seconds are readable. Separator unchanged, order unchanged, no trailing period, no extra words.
**2:51**
